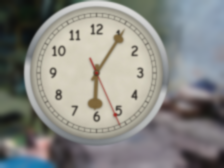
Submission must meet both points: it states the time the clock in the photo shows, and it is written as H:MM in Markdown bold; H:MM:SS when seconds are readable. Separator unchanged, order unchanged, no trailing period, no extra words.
**6:05:26**
